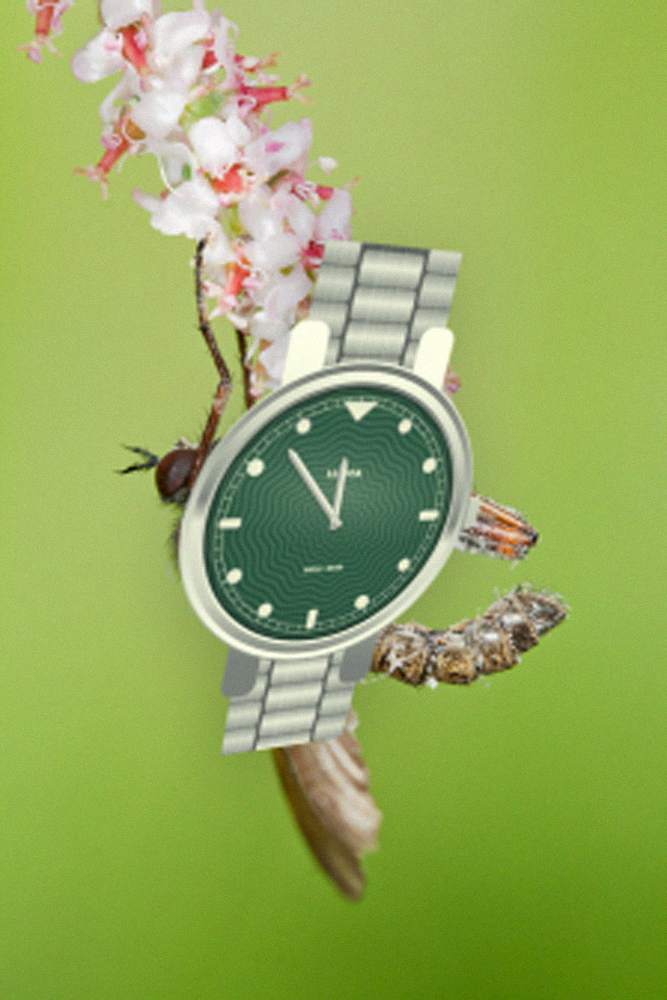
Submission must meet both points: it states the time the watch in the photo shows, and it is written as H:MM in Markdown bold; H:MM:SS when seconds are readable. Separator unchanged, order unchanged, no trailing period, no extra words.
**11:53**
